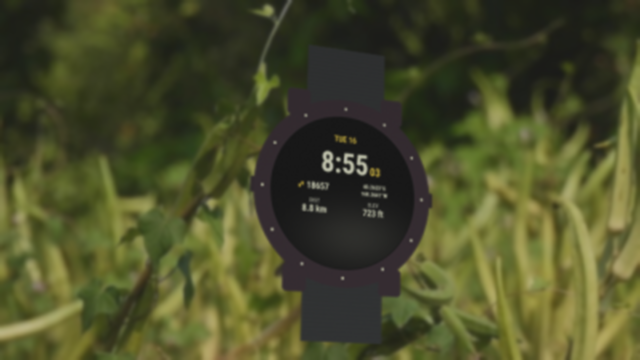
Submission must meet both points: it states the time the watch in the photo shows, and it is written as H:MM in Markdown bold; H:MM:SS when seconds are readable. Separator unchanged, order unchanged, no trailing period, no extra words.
**8:55**
